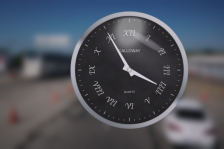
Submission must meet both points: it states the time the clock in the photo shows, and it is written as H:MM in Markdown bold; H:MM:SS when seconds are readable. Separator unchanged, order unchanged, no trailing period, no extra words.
**3:55**
